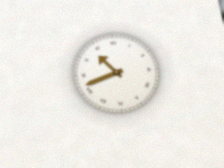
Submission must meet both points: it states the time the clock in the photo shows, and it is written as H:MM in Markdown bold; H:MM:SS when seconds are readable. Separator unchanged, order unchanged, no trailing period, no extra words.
**10:42**
